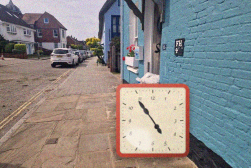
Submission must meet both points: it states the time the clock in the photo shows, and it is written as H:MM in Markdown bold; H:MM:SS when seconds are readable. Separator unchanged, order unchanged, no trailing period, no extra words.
**4:54**
